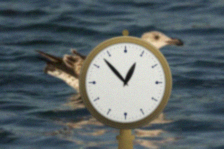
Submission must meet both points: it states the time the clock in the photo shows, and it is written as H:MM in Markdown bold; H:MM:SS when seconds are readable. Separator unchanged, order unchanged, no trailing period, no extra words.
**12:53**
